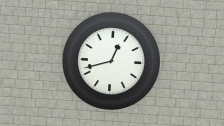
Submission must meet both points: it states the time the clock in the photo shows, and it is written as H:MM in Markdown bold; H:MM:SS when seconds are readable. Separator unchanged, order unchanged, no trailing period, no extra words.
**12:42**
